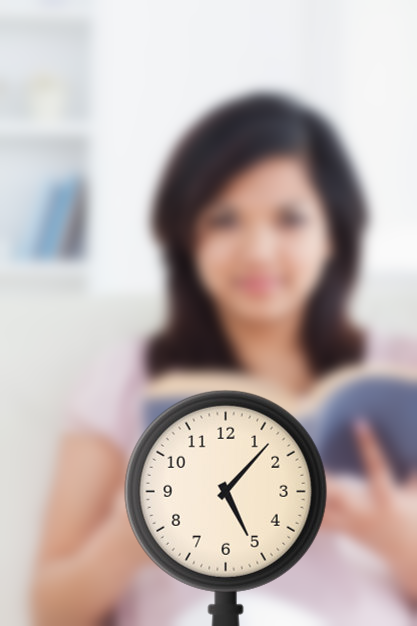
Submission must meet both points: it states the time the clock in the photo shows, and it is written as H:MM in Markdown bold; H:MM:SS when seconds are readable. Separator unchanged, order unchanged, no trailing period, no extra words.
**5:07**
